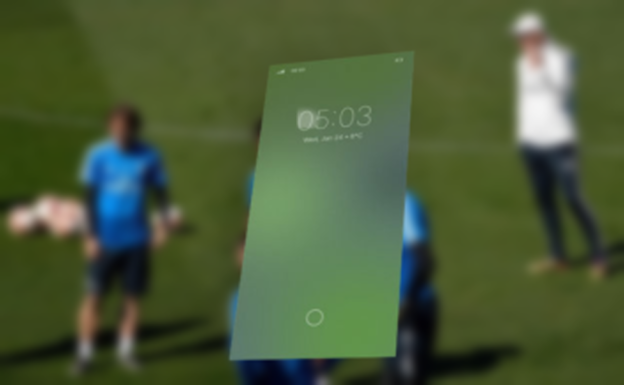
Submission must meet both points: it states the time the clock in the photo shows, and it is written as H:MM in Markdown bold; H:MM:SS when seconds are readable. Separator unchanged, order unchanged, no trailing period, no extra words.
**5:03**
